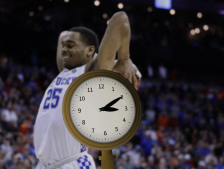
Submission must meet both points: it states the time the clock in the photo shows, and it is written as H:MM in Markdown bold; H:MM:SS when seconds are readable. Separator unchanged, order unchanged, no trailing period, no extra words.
**3:10**
